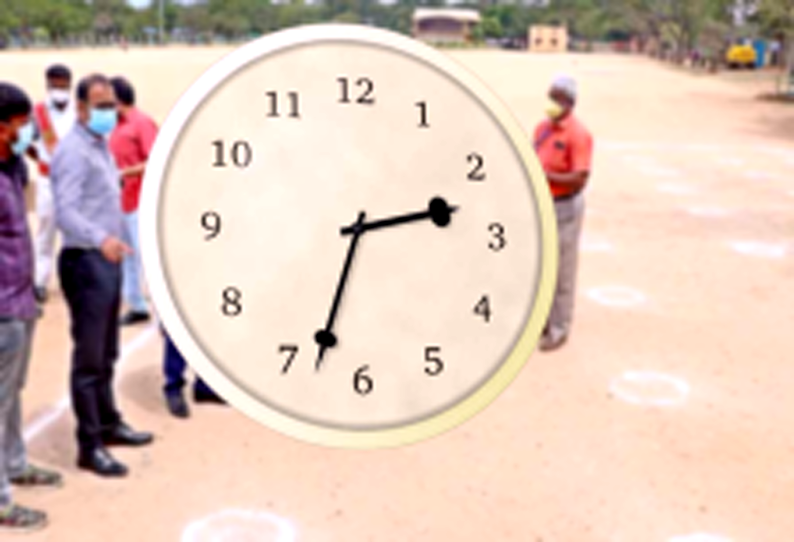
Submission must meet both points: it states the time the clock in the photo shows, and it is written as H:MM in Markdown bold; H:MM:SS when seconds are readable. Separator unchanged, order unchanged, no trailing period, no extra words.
**2:33**
